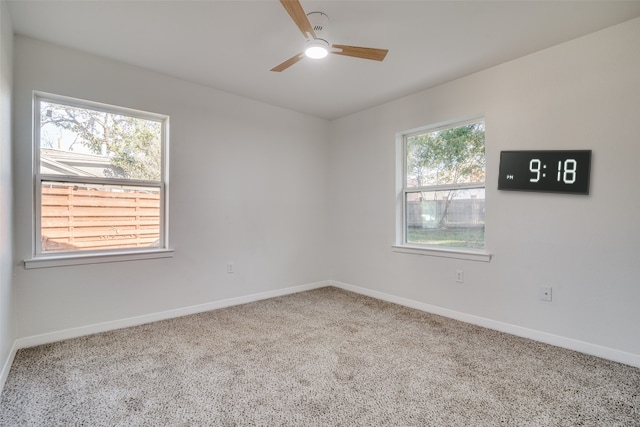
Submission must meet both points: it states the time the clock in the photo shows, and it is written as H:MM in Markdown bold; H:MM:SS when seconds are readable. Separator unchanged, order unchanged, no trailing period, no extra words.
**9:18**
